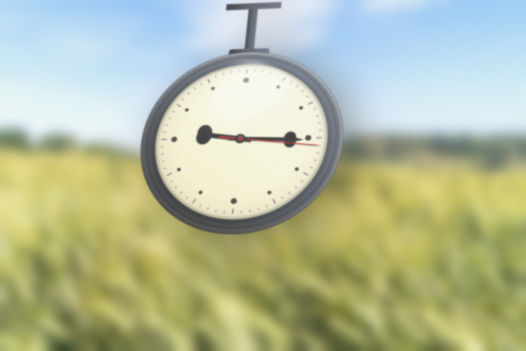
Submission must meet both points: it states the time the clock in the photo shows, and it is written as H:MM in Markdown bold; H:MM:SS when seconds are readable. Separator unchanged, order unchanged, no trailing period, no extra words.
**9:15:16**
